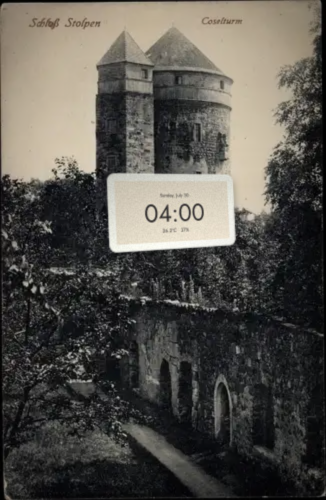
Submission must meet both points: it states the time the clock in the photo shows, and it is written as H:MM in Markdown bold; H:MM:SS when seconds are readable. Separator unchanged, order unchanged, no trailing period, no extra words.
**4:00**
